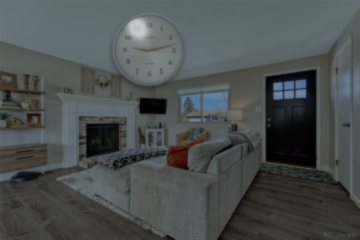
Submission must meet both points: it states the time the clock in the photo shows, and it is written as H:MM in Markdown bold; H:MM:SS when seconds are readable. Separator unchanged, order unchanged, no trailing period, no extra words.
**9:13**
